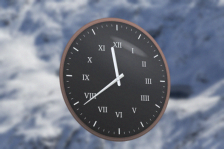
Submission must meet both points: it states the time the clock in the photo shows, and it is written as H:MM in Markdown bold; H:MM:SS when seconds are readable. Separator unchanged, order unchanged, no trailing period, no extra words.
**11:39**
